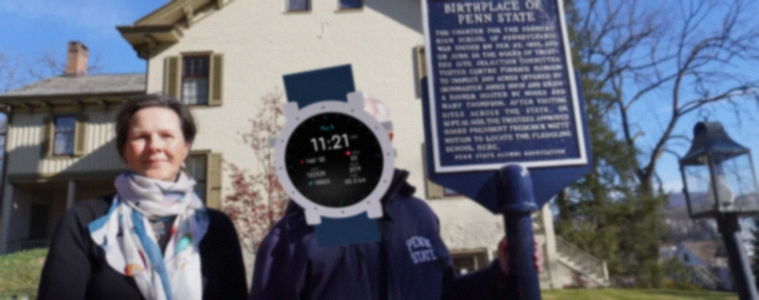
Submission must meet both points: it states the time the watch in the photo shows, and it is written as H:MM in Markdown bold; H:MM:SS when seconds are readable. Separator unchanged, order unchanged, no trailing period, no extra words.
**11:21**
